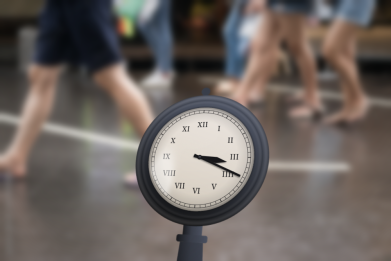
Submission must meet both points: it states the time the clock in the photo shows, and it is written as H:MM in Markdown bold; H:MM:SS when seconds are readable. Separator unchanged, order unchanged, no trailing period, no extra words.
**3:19**
